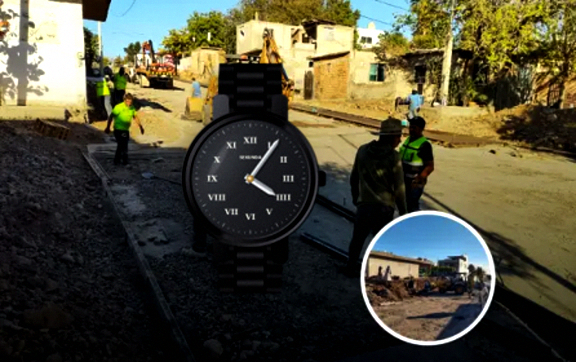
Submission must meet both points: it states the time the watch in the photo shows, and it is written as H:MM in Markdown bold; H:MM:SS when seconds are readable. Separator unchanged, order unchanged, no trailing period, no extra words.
**4:06**
